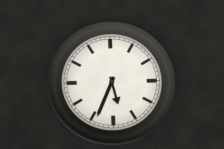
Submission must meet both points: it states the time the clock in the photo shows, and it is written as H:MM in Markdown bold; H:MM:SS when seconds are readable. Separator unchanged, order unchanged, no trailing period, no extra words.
**5:34**
